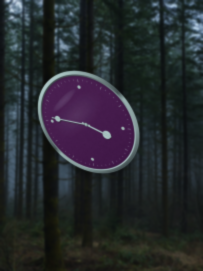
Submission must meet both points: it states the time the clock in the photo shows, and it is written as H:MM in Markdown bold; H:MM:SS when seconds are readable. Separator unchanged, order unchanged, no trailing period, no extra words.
**3:46**
